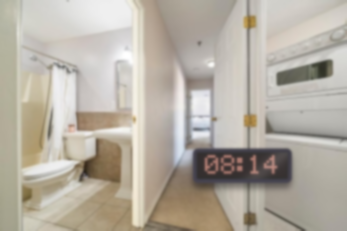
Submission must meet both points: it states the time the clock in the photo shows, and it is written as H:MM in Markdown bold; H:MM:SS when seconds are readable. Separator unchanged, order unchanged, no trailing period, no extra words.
**8:14**
